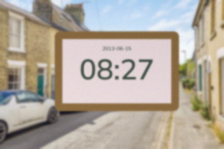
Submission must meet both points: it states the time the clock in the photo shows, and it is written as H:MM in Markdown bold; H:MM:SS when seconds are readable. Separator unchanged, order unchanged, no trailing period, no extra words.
**8:27**
